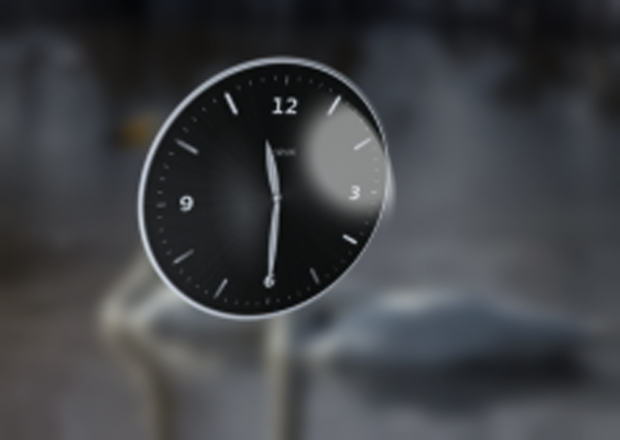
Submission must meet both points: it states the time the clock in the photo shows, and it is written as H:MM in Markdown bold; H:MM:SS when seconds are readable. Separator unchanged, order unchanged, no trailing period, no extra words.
**11:30**
